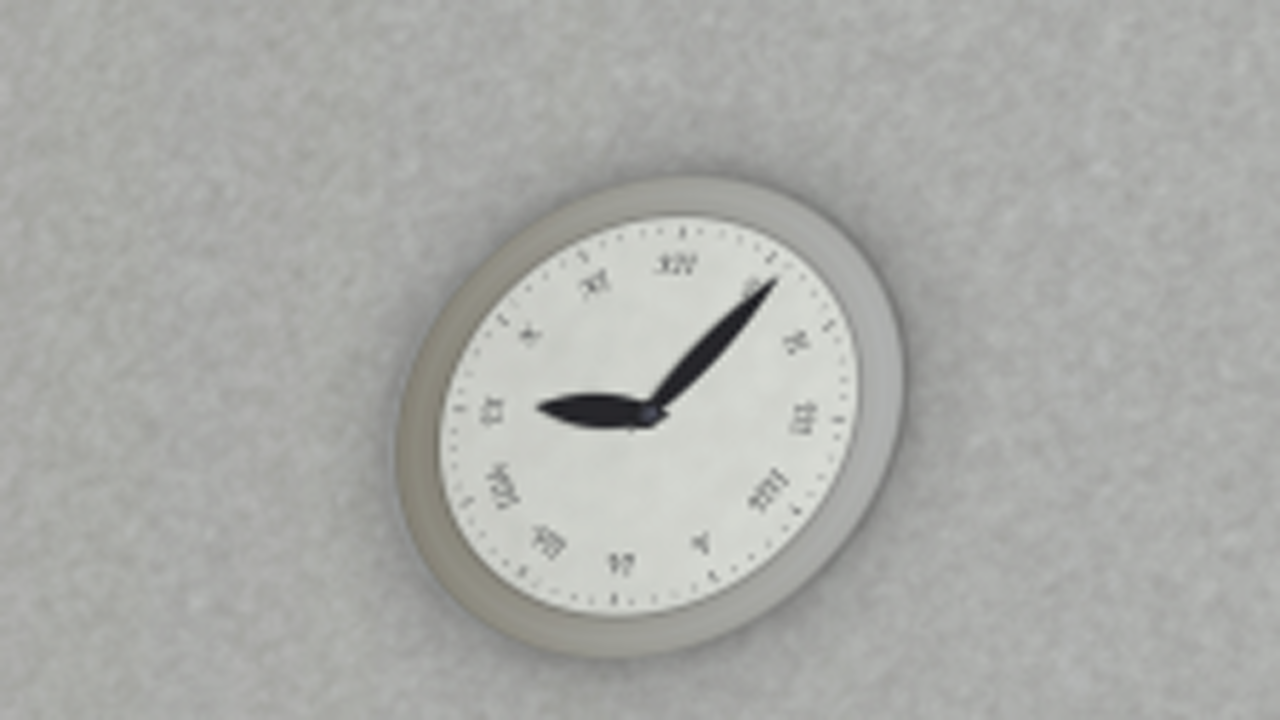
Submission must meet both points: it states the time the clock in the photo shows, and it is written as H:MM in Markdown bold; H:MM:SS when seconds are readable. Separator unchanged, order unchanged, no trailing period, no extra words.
**9:06**
